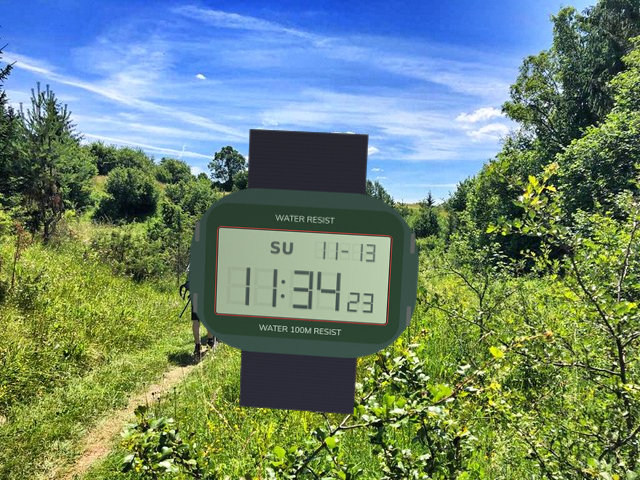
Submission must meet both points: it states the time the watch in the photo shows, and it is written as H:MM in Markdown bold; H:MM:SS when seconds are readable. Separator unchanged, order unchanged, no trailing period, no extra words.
**11:34:23**
